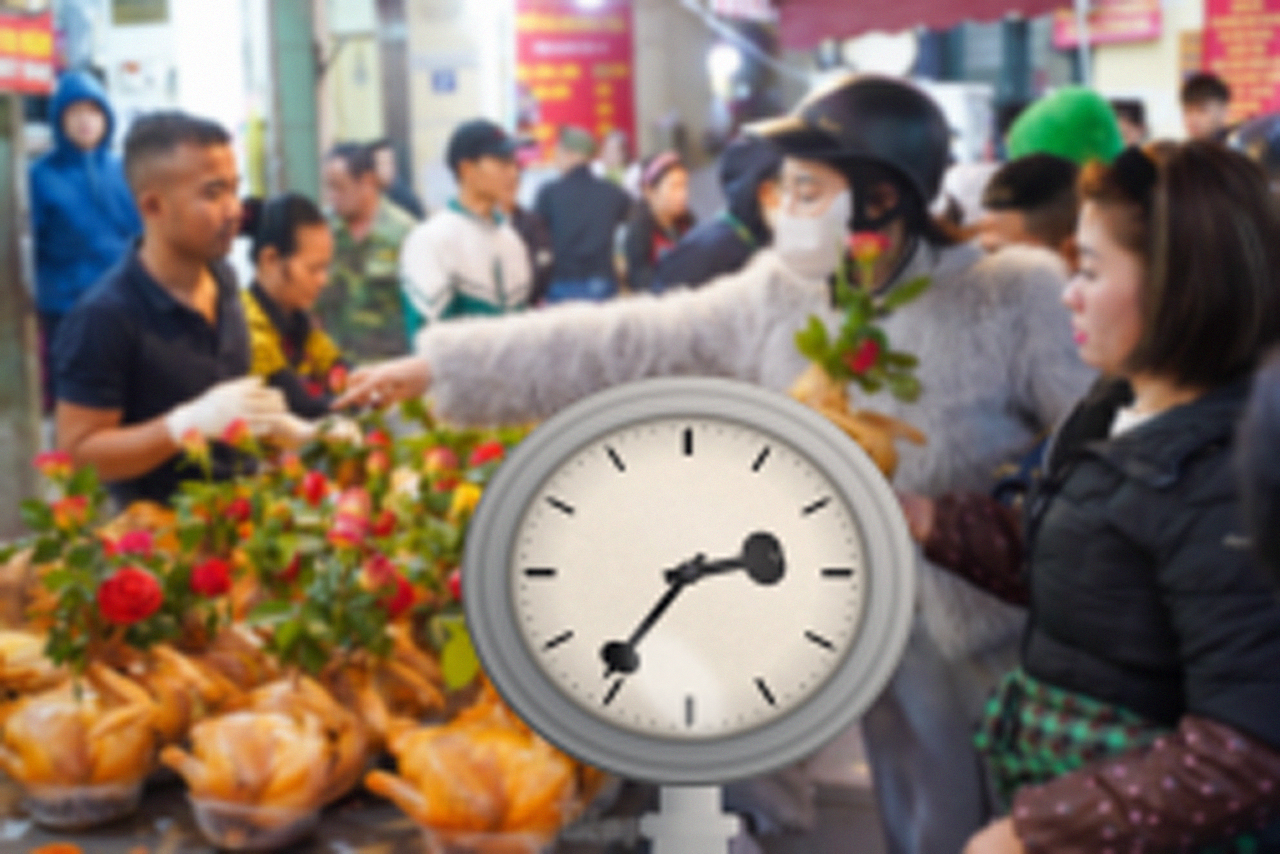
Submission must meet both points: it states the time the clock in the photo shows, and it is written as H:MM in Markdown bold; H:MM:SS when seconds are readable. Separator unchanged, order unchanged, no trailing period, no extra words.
**2:36**
